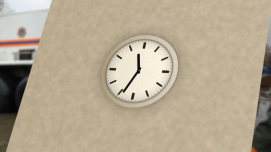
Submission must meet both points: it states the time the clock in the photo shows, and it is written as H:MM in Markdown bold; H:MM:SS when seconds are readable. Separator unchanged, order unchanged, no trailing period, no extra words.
**11:34**
